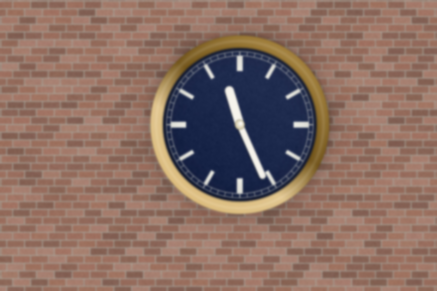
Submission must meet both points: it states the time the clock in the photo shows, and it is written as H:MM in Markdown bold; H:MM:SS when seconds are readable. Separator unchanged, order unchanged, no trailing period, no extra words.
**11:26**
